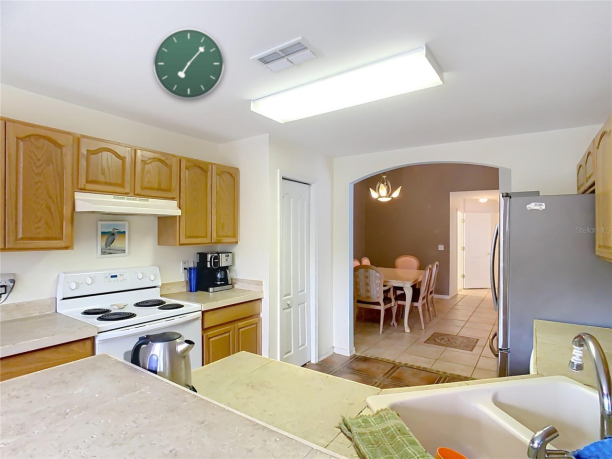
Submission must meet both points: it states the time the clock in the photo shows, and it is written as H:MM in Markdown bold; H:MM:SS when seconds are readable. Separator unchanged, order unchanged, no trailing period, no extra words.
**7:07**
